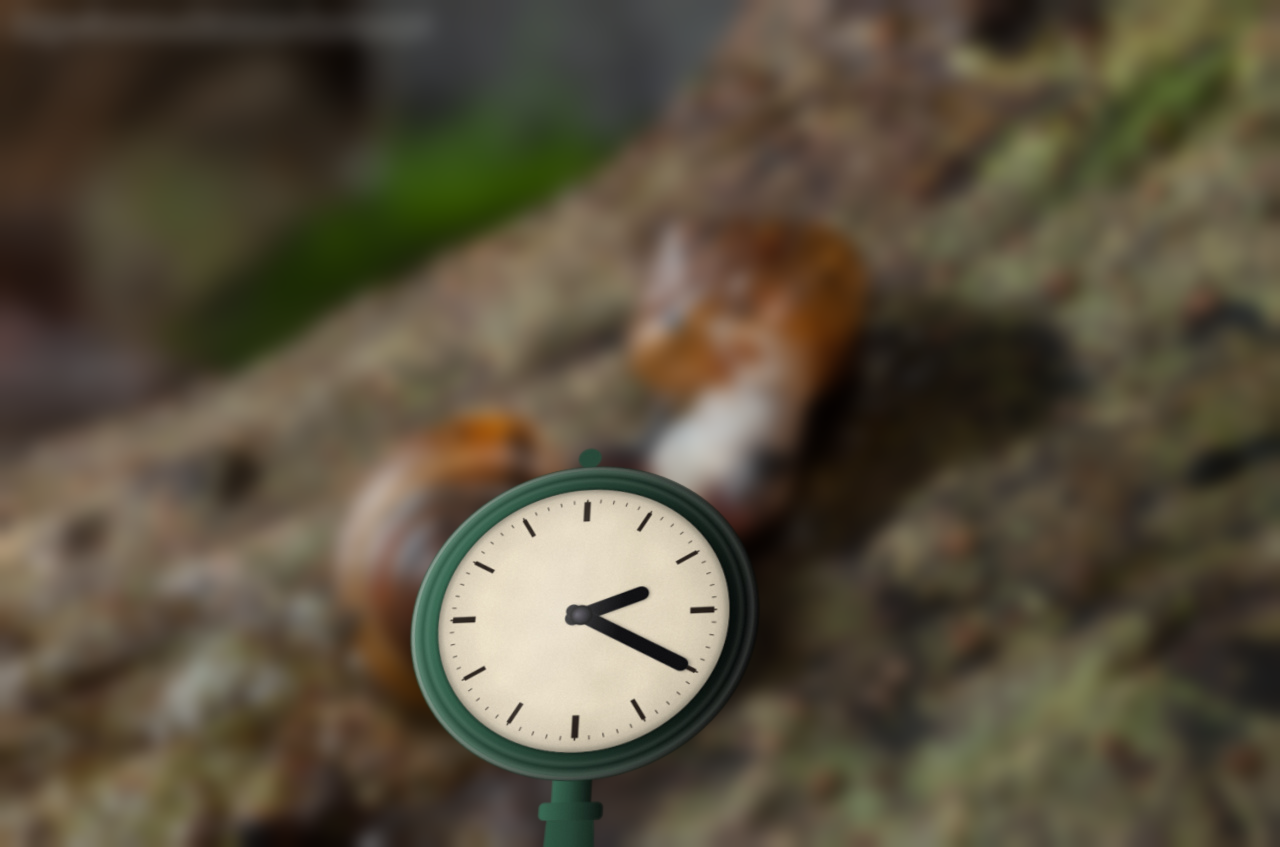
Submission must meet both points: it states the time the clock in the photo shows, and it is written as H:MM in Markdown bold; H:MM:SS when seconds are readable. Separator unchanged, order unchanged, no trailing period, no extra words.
**2:20**
